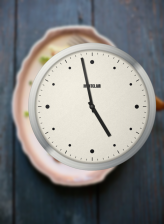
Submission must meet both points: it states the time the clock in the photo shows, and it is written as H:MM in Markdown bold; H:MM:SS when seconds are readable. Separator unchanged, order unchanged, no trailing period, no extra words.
**4:58**
